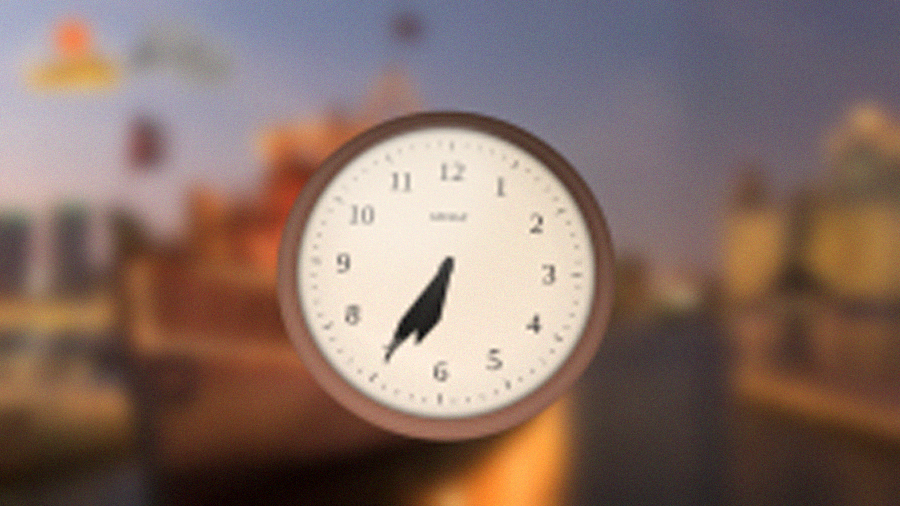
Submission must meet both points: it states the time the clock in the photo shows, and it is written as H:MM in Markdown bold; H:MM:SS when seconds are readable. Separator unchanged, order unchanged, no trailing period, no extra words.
**6:35**
